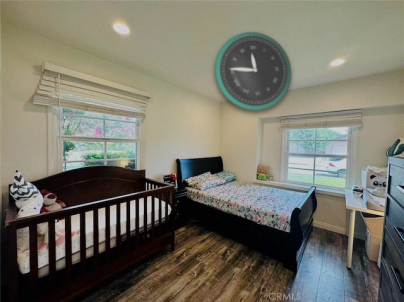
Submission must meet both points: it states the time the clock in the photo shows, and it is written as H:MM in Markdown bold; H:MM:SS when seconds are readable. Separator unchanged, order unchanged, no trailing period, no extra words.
**11:46**
